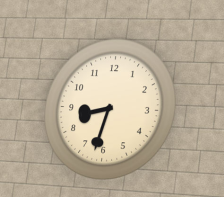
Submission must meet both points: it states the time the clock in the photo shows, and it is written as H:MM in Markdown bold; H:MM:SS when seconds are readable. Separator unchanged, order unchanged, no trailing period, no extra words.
**8:32**
